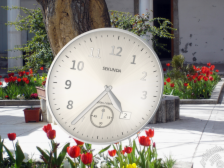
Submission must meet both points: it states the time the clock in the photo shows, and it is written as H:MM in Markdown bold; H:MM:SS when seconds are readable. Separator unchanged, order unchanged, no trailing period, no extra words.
**4:36**
